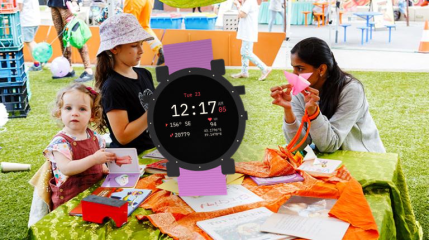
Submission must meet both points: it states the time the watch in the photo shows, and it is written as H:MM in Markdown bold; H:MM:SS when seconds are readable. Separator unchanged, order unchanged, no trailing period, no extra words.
**12:17**
